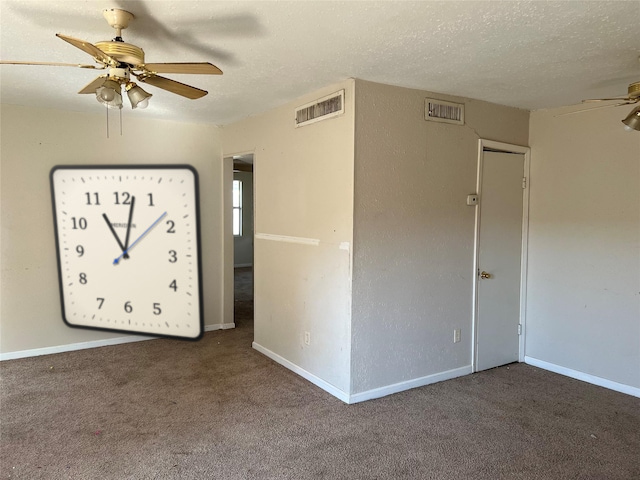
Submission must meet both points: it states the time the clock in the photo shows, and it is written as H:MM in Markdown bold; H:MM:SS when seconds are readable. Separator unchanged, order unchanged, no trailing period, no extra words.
**11:02:08**
